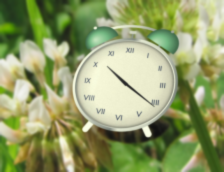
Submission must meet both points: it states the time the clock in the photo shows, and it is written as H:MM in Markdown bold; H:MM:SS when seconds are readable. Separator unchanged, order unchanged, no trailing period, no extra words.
**10:21**
